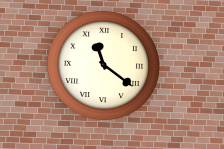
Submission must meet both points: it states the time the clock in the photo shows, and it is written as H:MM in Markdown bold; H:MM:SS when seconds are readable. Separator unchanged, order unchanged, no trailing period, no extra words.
**11:21**
